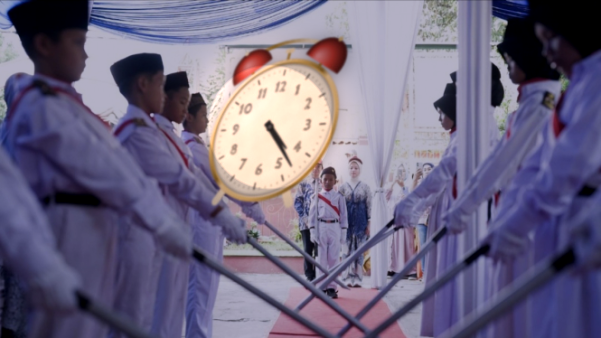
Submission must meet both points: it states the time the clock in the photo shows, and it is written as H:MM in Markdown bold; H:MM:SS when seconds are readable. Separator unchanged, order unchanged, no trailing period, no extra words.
**4:23**
